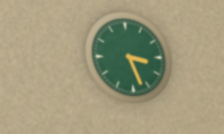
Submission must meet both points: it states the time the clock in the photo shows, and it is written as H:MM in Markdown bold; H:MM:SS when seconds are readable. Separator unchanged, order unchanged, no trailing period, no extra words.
**3:27**
